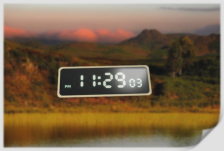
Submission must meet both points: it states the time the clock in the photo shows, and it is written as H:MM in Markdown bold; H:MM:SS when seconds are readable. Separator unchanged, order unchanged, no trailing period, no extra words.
**11:29:03**
